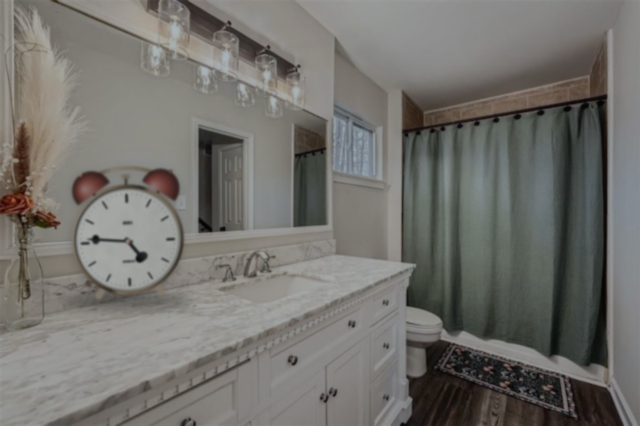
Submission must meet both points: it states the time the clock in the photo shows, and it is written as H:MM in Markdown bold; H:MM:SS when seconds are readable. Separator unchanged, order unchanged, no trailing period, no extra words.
**4:46**
